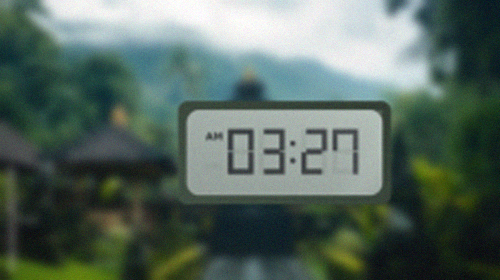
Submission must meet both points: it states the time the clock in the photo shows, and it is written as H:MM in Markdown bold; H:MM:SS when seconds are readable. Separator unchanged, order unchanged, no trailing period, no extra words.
**3:27**
